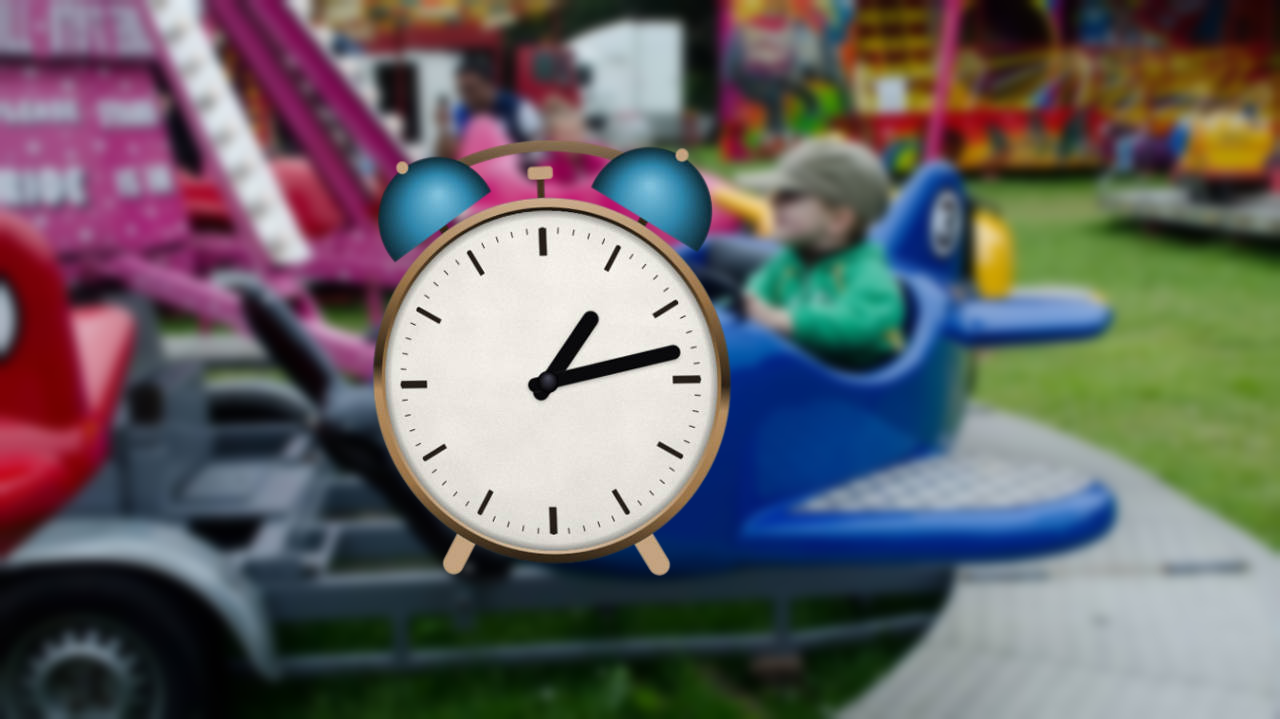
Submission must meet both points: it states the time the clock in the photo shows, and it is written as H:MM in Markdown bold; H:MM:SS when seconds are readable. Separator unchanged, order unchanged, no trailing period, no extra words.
**1:13**
